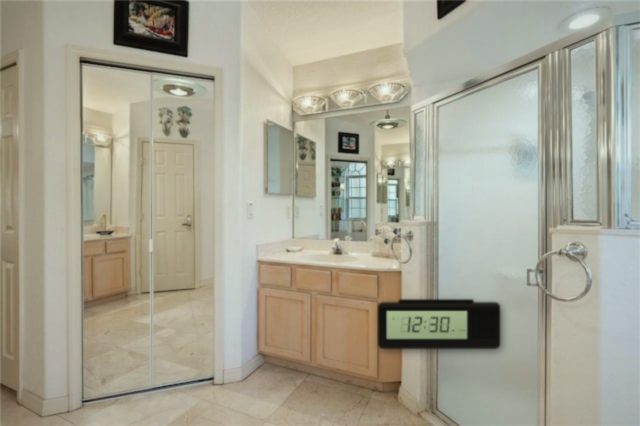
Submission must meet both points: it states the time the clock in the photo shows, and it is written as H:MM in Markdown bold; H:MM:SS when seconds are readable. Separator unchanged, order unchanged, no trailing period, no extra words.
**12:30**
